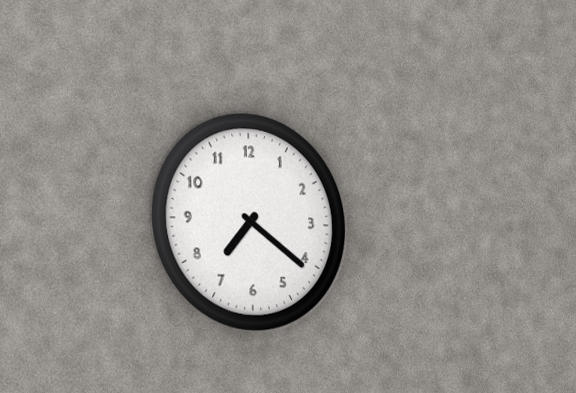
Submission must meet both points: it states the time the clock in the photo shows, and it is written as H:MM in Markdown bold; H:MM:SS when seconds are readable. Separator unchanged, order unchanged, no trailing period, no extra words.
**7:21**
